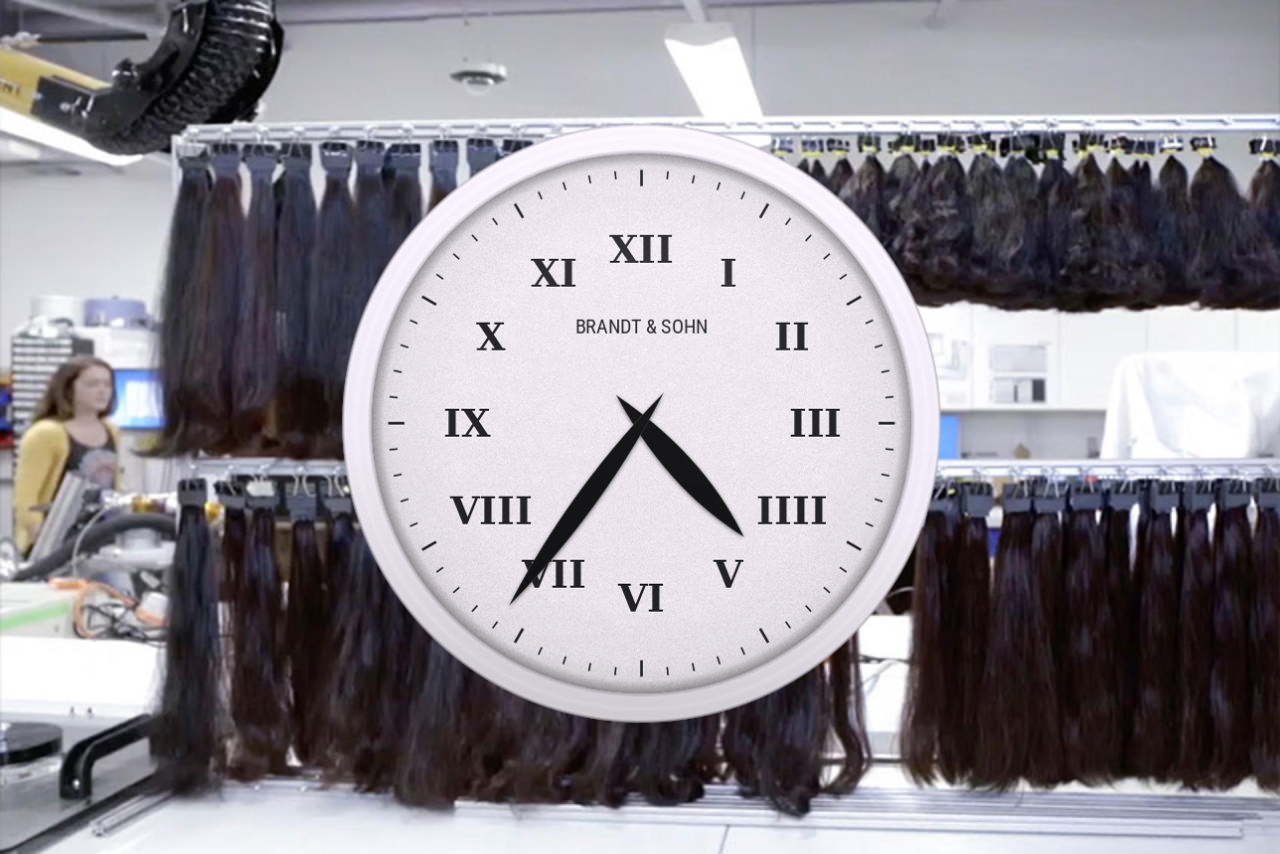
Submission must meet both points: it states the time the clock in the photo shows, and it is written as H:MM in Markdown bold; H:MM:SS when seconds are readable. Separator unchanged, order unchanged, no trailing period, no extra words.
**4:36**
